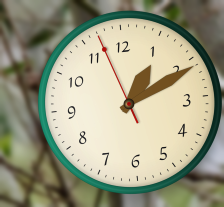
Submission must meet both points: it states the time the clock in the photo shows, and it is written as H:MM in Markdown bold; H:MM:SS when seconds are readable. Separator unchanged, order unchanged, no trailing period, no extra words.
**1:10:57**
